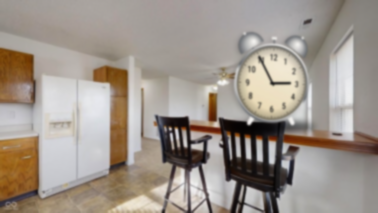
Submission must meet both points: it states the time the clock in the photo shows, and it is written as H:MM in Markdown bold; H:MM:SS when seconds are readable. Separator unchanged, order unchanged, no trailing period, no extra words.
**2:55**
